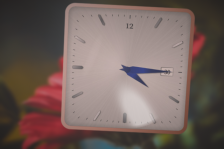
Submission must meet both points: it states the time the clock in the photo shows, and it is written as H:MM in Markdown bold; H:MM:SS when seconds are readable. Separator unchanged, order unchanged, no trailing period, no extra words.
**4:15**
